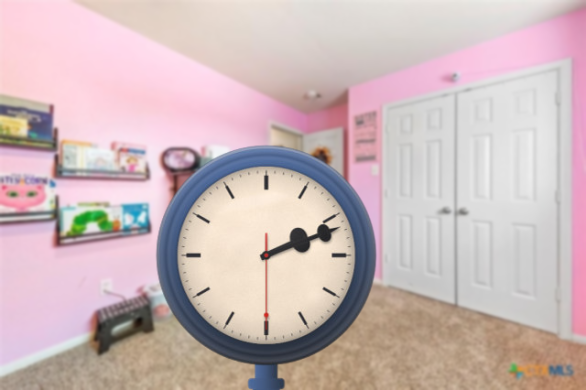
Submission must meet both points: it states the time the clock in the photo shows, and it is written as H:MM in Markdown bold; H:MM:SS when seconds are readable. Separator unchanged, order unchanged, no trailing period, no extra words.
**2:11:30**
